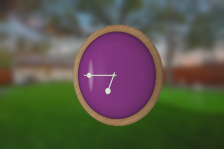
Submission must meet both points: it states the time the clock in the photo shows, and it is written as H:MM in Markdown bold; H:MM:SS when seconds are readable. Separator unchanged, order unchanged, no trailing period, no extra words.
**6:45**
